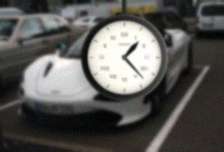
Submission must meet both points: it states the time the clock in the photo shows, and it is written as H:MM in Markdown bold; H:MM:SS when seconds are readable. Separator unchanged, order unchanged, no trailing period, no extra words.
**1:23**
